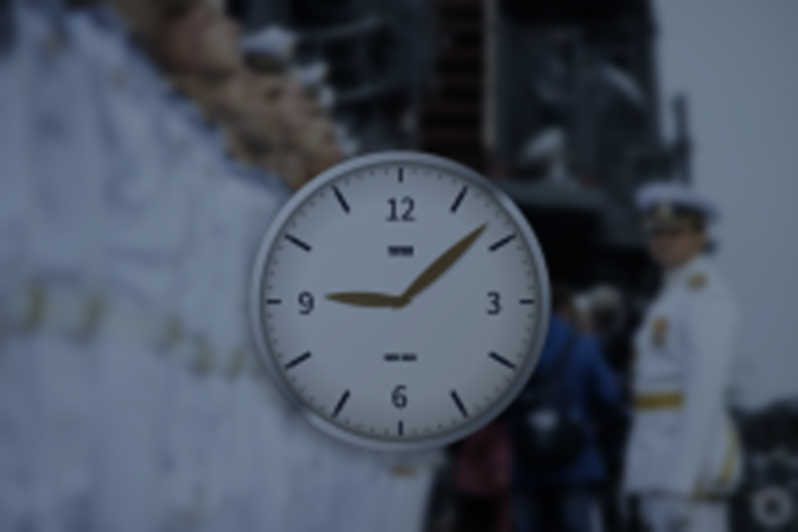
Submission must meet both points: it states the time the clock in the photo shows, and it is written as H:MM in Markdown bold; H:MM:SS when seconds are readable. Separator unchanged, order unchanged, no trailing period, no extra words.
**9:08**
